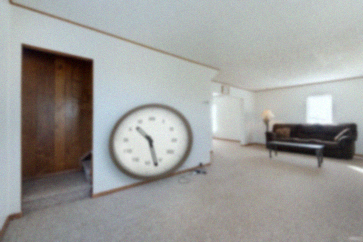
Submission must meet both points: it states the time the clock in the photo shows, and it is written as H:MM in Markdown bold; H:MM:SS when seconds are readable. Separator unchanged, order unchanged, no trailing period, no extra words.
**10:27**
